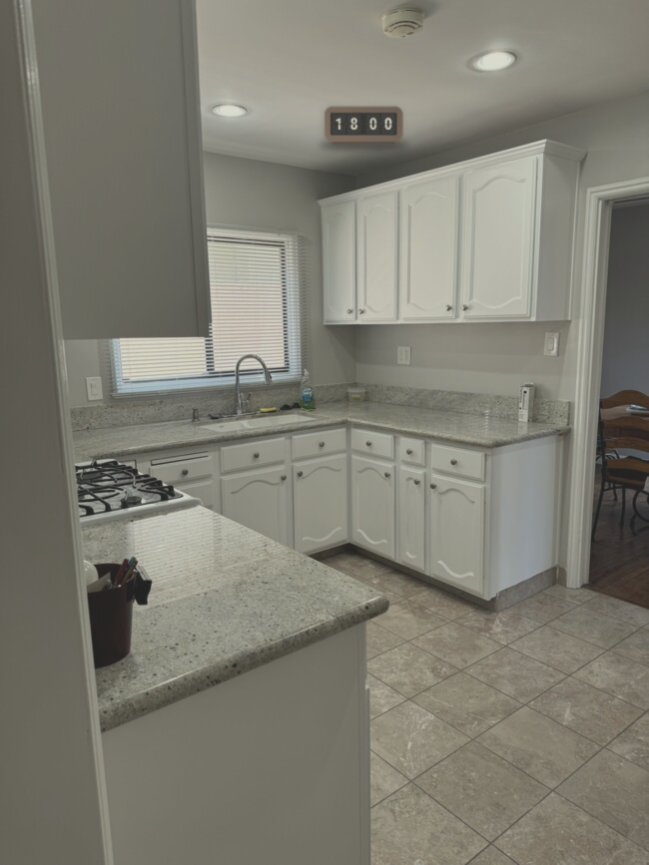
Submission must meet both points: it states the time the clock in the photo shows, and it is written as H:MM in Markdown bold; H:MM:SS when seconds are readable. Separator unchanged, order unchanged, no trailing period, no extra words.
**18:00**
